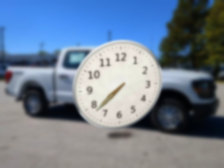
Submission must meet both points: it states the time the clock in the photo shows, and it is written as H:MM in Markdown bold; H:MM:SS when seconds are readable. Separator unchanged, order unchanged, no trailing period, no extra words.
**7:38**
